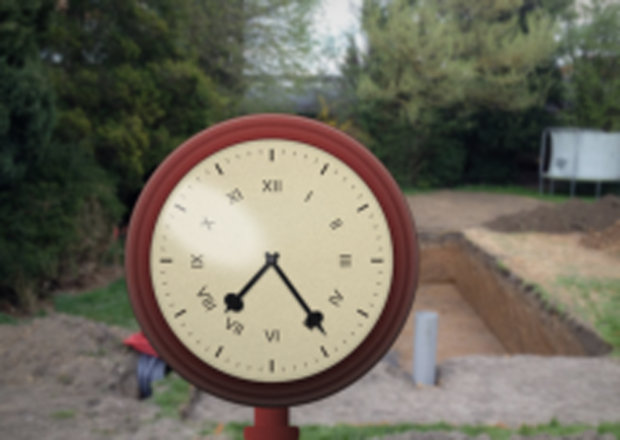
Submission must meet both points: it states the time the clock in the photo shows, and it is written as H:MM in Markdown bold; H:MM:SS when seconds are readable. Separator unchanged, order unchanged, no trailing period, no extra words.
**7:24**
